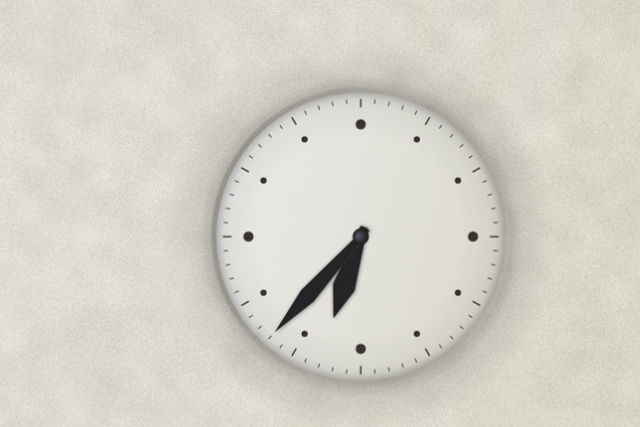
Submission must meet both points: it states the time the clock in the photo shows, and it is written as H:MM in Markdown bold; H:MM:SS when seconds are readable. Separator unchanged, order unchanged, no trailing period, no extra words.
**6:37**
